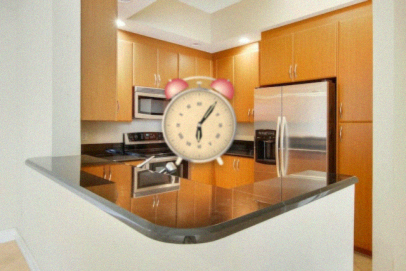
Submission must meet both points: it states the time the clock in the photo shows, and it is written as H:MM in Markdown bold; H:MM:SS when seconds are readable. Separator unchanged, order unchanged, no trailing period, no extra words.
**6:06**
